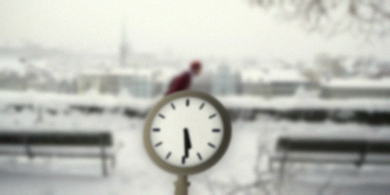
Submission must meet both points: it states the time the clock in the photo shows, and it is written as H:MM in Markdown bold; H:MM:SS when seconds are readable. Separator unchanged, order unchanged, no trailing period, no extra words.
**5:29**
